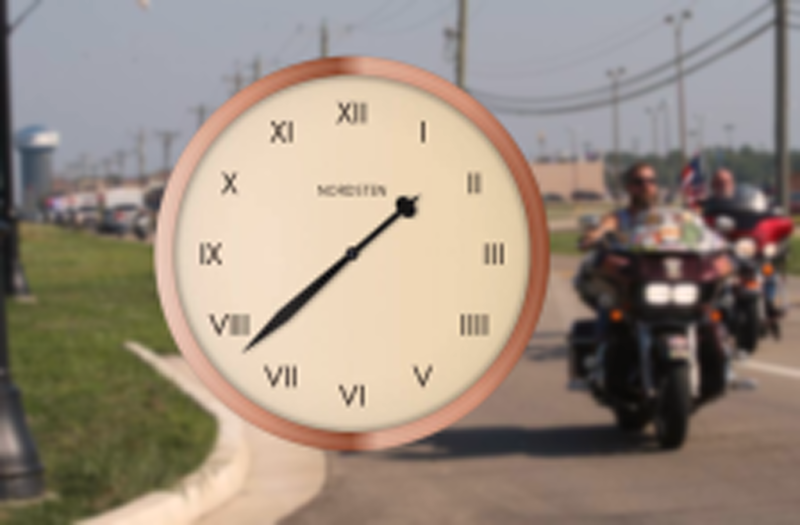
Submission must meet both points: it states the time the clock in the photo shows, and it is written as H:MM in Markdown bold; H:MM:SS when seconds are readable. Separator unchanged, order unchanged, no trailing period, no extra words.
**1:38**
